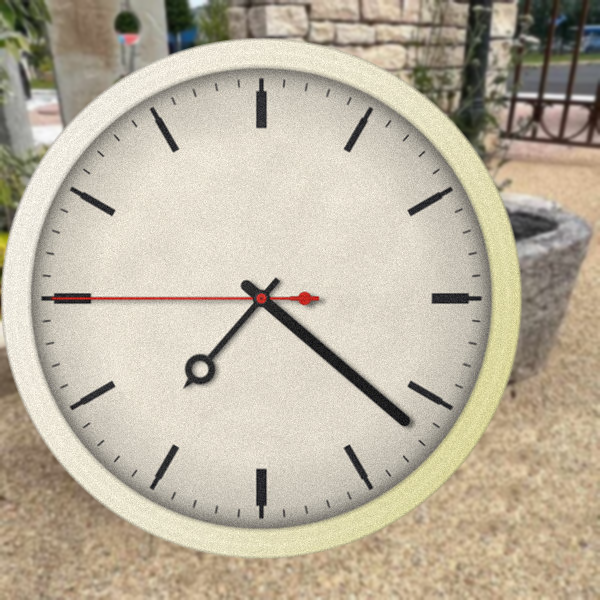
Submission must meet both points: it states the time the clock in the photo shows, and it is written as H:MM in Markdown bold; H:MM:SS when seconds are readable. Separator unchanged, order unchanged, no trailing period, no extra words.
**7:21:45**
